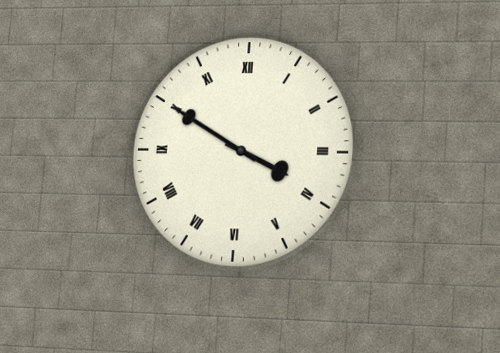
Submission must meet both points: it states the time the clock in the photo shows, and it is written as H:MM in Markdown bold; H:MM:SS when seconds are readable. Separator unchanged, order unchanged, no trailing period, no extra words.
**3:50**
